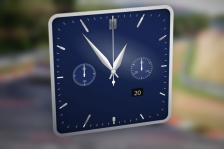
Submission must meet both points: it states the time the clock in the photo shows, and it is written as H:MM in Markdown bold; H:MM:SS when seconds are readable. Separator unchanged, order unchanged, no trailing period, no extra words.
**12:54**
